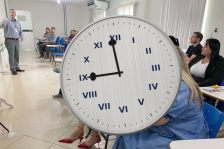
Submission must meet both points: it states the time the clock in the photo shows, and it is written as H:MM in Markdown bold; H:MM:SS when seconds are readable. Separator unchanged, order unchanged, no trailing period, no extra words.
**8:59**
